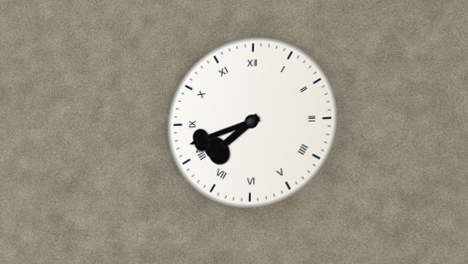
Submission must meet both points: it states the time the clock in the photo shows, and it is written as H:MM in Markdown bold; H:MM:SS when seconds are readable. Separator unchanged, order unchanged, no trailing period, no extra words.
**7:42**
